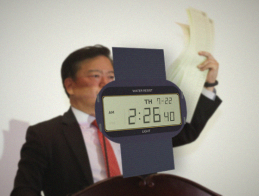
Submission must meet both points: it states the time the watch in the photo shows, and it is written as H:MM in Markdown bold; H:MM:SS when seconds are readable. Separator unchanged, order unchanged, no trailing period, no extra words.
**2:26:40**
